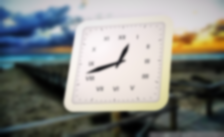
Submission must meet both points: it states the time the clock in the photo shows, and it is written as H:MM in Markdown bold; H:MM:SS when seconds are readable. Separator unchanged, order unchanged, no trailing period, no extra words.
**12:42**
